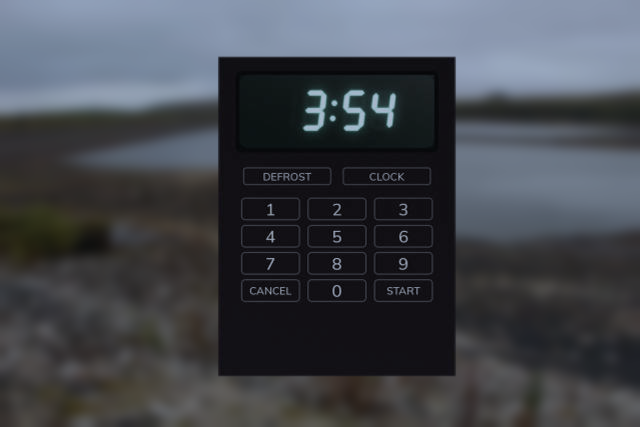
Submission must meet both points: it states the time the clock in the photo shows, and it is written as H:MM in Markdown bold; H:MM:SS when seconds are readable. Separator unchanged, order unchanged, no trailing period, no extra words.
**3:54**
